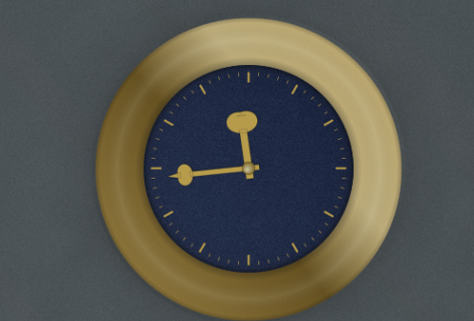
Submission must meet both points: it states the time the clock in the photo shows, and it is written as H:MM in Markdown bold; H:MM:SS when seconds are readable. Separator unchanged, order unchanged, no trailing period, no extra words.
**11:44**
